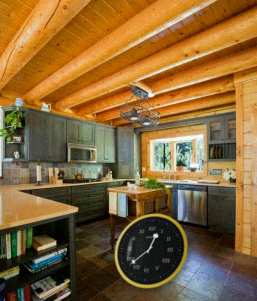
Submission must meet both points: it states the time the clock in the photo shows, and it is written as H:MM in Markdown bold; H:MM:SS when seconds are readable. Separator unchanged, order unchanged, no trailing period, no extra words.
**12:38**
